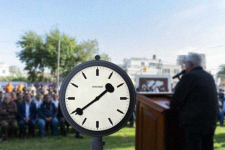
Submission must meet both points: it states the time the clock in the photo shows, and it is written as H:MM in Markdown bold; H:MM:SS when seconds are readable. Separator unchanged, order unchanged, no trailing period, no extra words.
**1:39**
